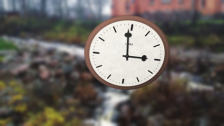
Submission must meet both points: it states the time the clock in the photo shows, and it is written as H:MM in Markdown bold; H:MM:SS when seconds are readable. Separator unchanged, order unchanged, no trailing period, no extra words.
**2:59**
